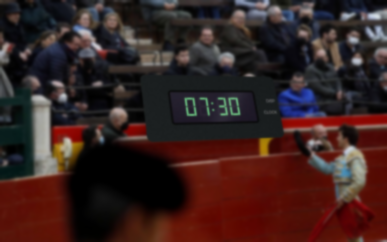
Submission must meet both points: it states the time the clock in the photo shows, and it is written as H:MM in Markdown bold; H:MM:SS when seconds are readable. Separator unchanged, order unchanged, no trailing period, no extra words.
**7:30**
